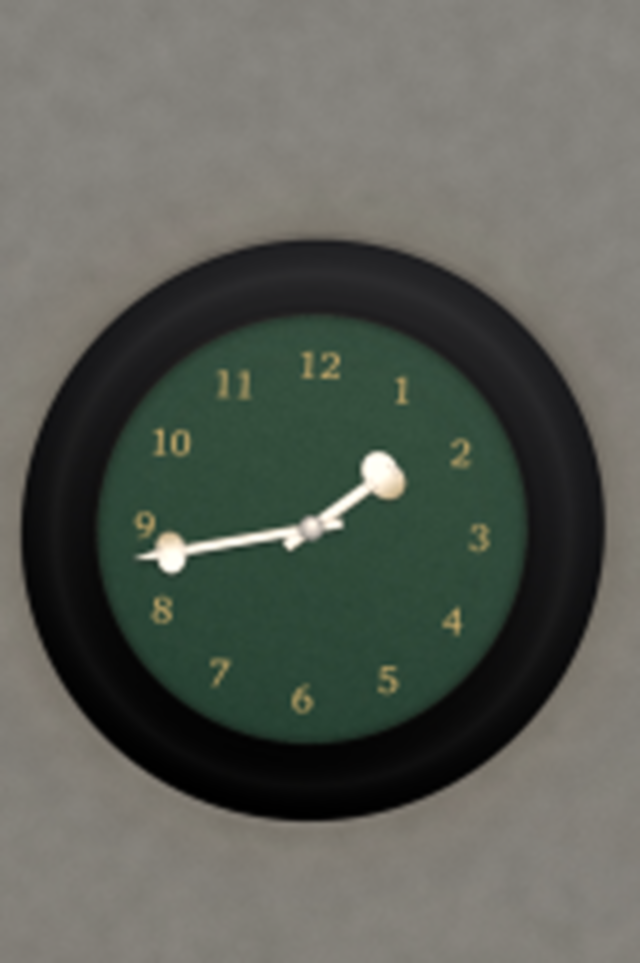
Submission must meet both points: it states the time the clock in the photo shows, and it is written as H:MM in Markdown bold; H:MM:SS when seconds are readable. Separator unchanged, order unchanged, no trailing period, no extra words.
**1:43**
